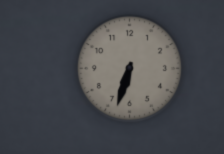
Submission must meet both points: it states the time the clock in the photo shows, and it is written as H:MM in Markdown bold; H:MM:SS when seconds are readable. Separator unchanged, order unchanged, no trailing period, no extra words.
**6:33**
